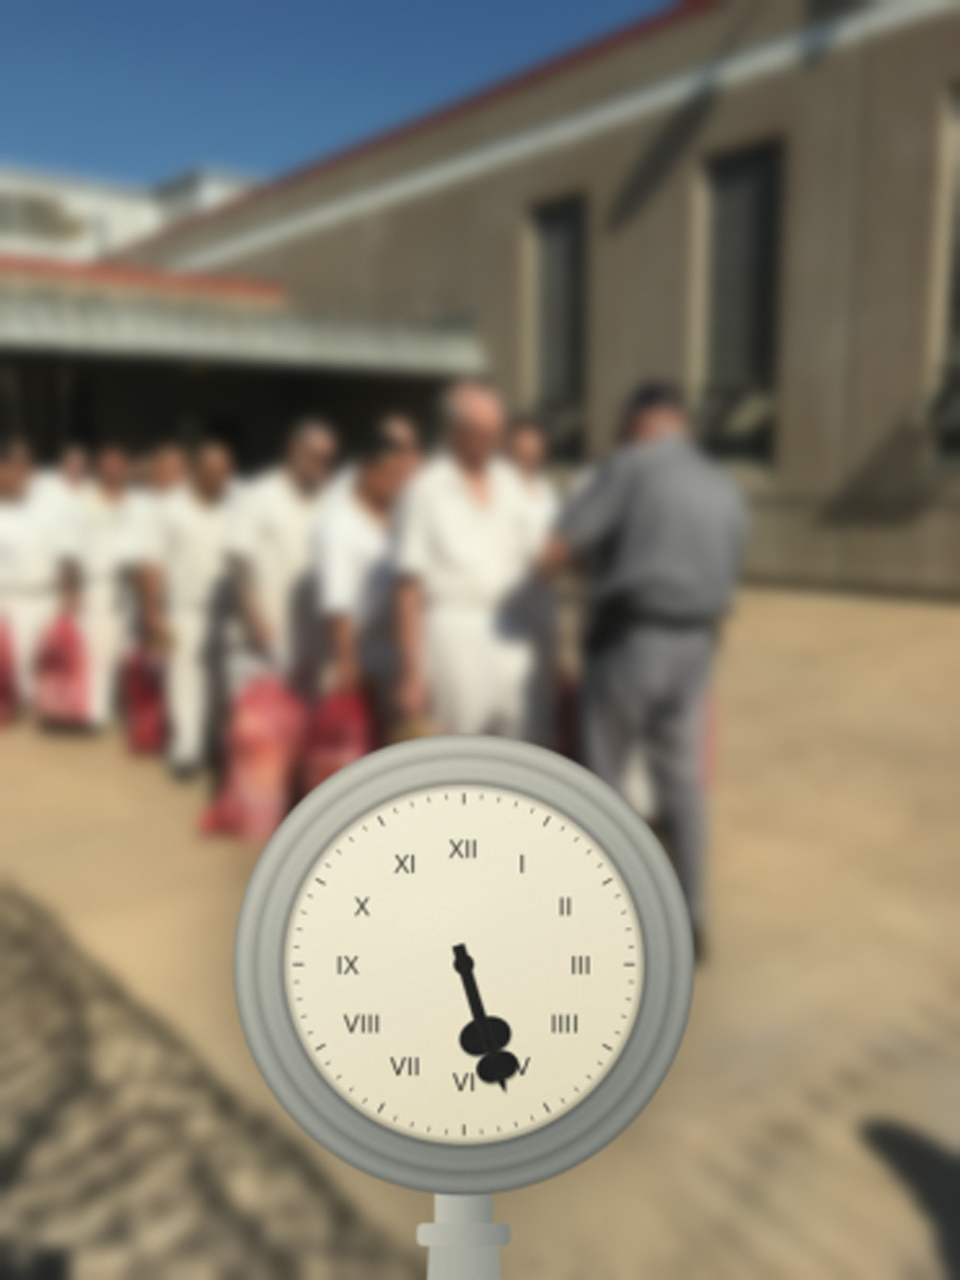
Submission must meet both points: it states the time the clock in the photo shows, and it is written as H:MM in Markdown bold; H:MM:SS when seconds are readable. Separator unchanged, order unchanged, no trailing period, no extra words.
**5:27**
